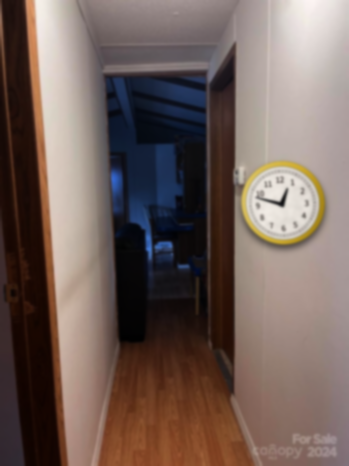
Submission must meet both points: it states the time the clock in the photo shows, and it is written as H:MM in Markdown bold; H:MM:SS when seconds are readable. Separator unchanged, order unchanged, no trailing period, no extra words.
**12:48**
